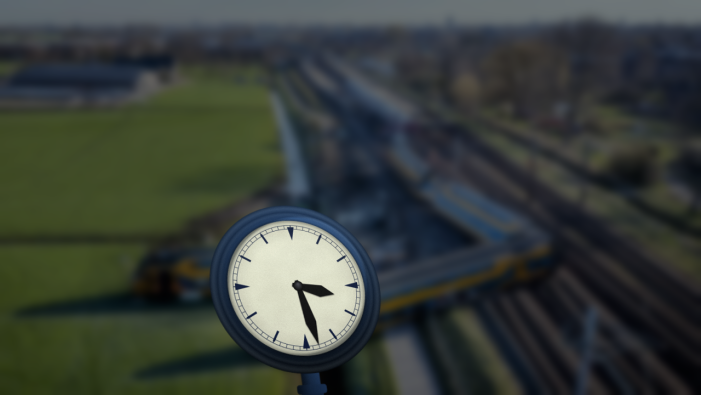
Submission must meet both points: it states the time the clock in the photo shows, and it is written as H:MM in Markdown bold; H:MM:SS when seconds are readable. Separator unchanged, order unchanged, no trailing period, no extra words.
**3:28**
